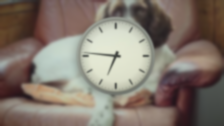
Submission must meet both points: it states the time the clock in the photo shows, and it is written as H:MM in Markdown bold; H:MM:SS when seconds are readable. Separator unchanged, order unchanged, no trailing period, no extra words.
**6:46**
